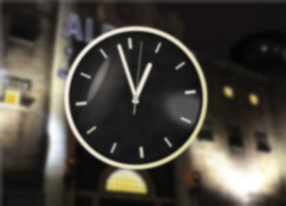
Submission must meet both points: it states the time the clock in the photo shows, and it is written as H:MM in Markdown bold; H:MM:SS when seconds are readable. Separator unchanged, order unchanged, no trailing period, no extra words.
**12:58:02**
